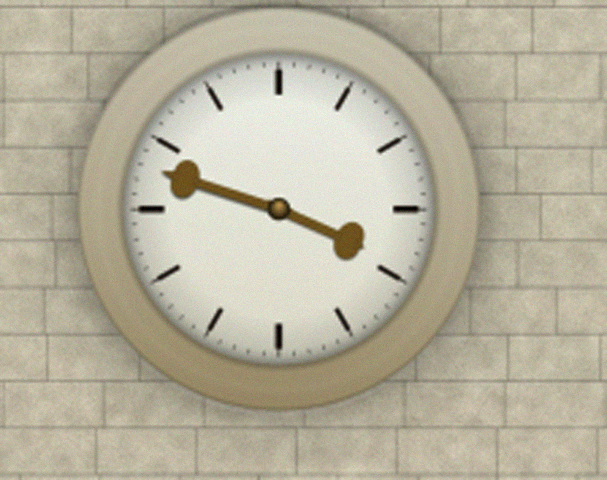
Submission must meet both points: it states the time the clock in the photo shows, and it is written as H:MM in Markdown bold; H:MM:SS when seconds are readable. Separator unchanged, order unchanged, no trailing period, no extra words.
**3:48**
